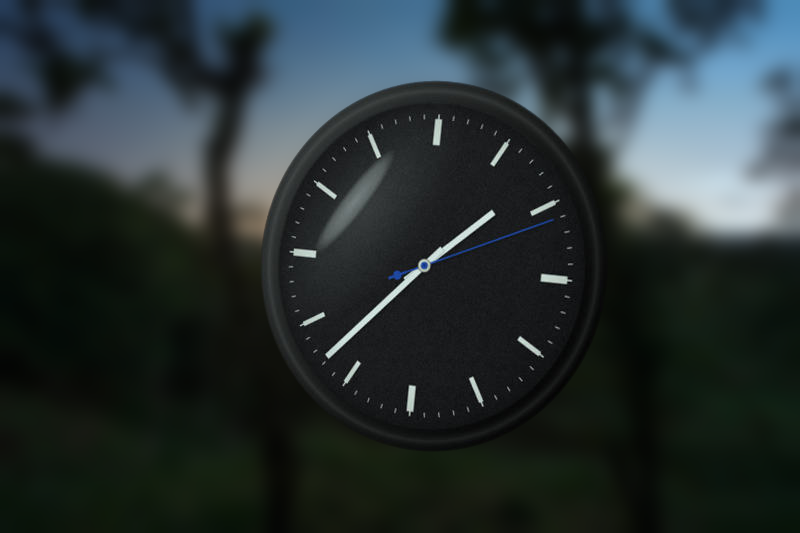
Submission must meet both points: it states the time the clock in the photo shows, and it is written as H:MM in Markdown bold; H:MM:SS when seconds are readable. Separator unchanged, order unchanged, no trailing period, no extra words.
**1:37:11**
